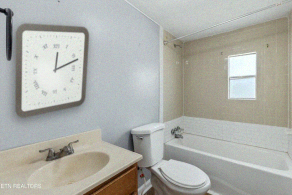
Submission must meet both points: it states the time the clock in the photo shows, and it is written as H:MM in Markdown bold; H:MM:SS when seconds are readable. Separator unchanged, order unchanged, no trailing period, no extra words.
**12:12**
